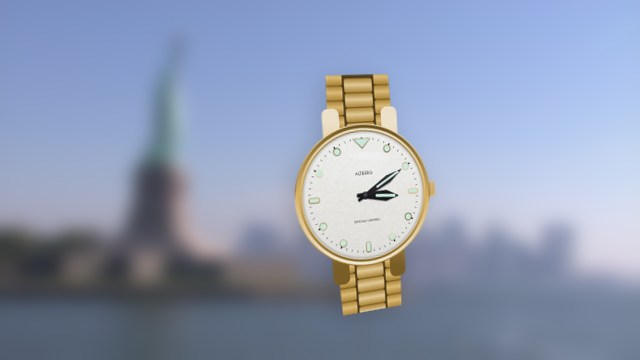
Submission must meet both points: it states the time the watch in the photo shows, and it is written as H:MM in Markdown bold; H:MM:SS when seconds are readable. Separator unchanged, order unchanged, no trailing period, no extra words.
**3:10**
